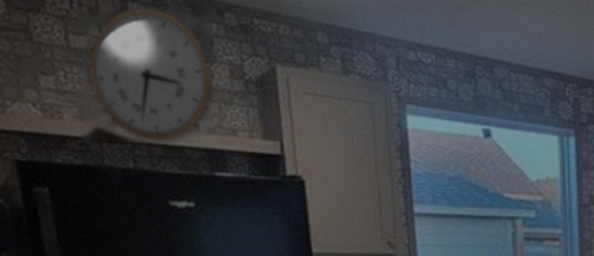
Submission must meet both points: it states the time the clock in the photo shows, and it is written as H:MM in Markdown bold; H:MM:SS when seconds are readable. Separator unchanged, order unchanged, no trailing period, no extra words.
**3:33**
